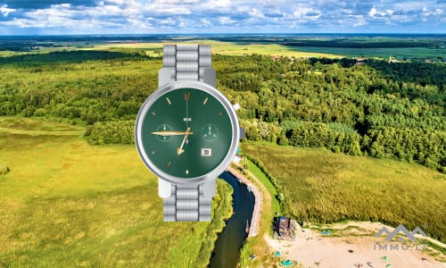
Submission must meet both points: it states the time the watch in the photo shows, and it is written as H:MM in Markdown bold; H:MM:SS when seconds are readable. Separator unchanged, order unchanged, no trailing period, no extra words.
**6:45**
